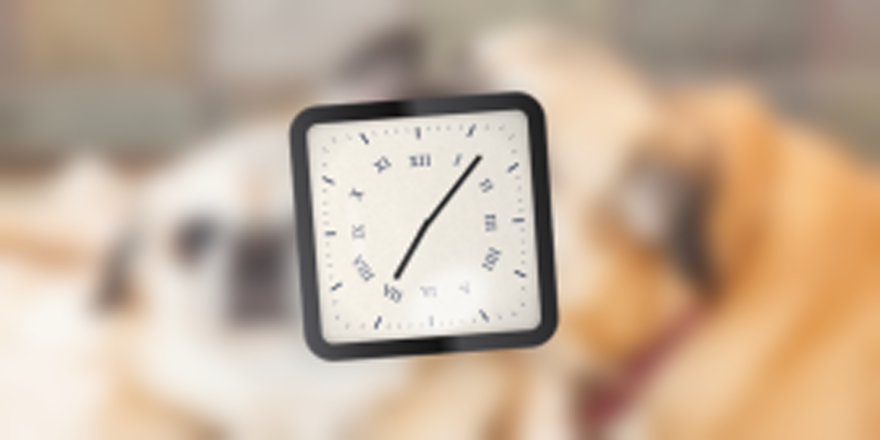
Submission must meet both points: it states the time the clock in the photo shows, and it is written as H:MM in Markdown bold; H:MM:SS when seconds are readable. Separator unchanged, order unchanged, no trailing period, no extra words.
**7:07**
